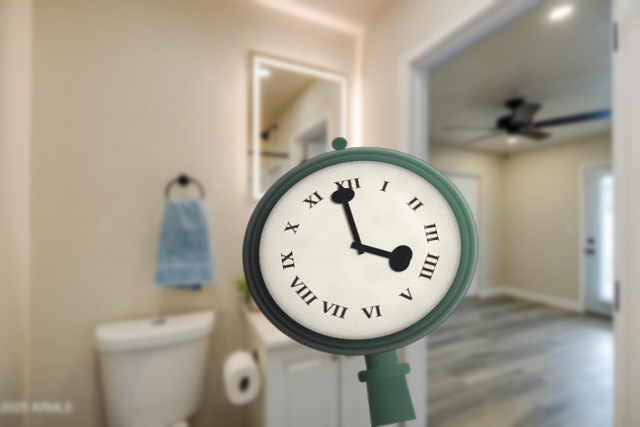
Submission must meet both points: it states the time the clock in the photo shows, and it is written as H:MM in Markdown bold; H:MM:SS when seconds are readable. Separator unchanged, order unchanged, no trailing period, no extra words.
**3:59**
